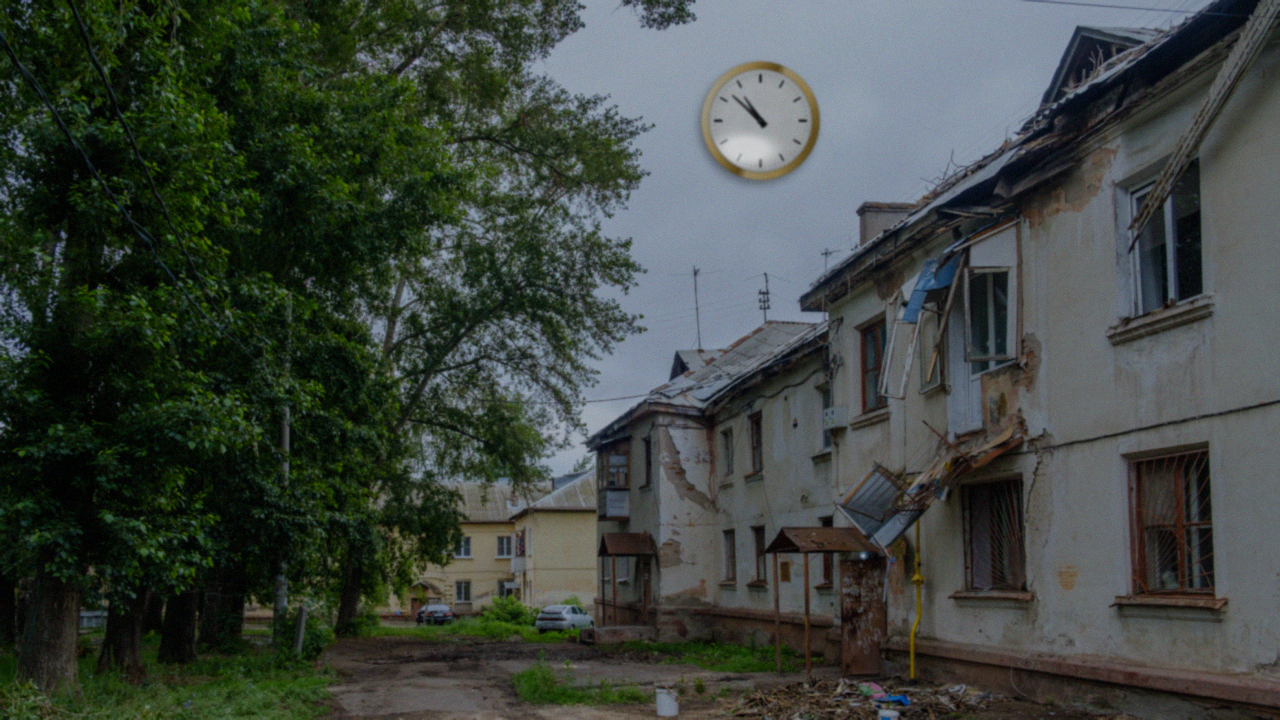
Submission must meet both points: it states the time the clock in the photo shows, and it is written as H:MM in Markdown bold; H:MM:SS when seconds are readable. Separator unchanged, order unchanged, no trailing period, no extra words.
**10:52**
